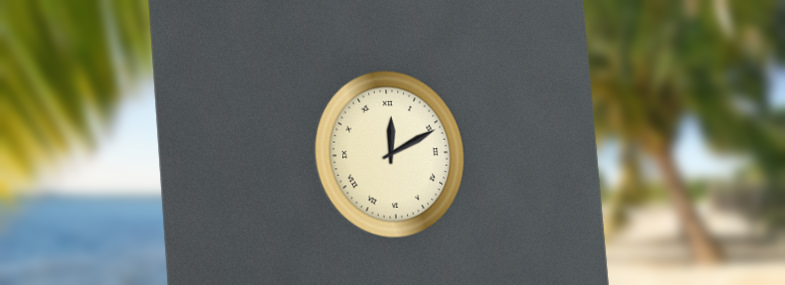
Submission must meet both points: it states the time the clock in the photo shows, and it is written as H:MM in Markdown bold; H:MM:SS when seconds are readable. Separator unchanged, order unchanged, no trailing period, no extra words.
**12:11**
